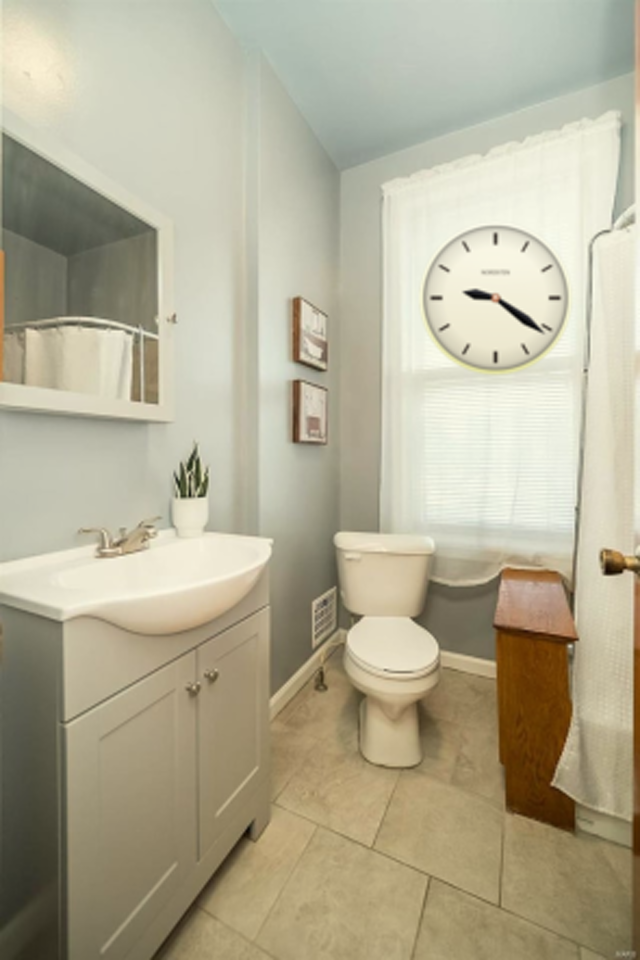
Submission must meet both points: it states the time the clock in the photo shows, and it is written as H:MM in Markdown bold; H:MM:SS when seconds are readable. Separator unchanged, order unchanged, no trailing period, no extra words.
**9:21**
